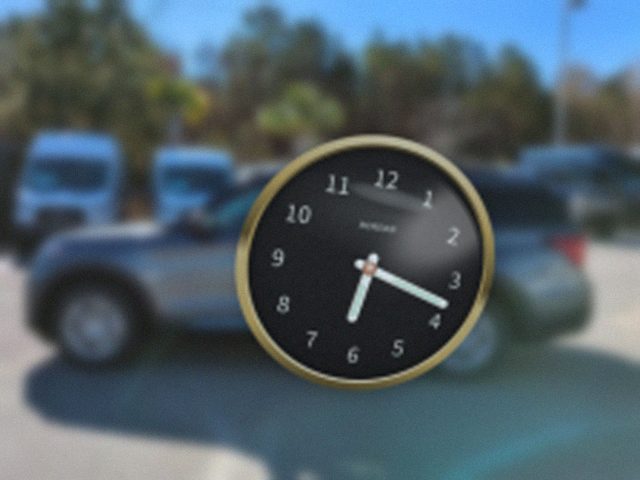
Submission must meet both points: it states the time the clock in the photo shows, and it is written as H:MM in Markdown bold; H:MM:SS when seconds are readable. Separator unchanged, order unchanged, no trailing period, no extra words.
**6:18**
